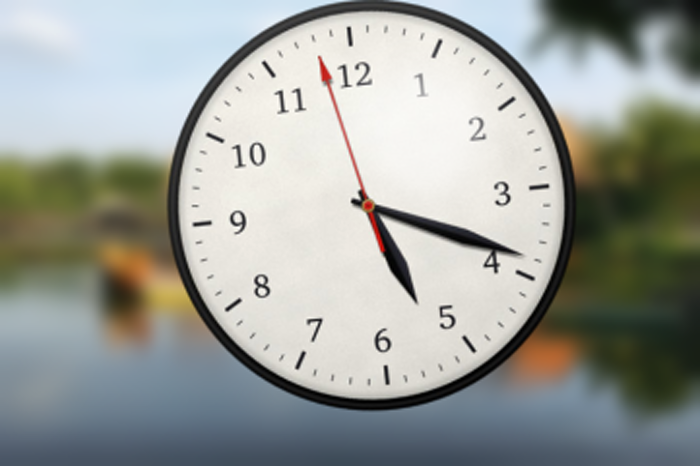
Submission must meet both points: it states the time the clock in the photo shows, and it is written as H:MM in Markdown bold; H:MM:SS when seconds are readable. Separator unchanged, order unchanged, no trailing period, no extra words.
**5:18:58**
